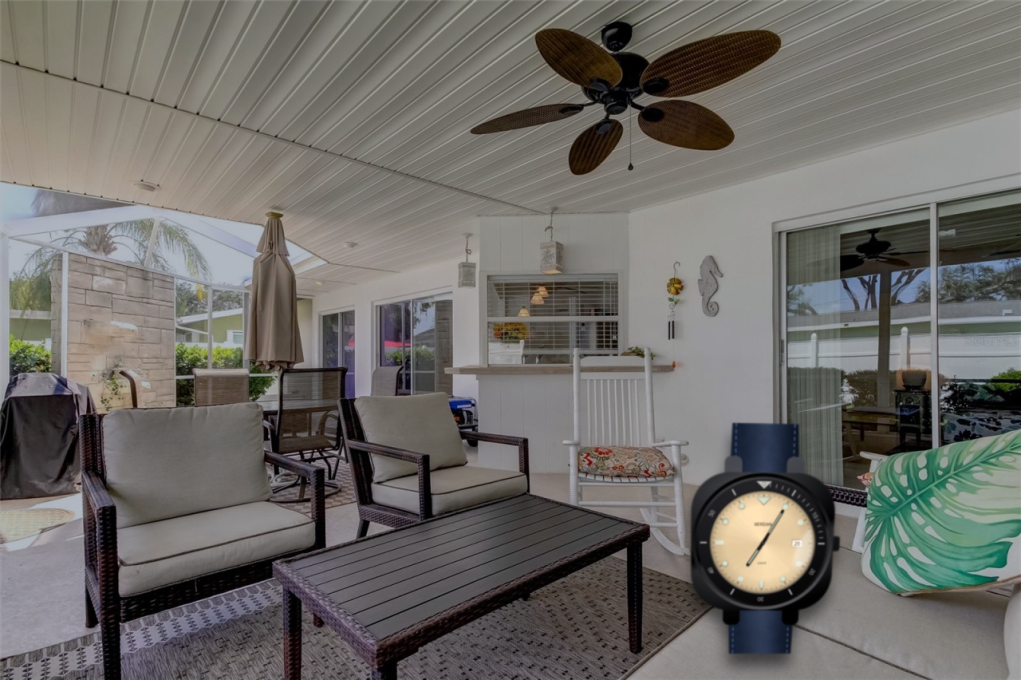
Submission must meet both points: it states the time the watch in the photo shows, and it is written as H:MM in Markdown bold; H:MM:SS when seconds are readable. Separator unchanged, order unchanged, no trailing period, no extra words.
**7:05**
